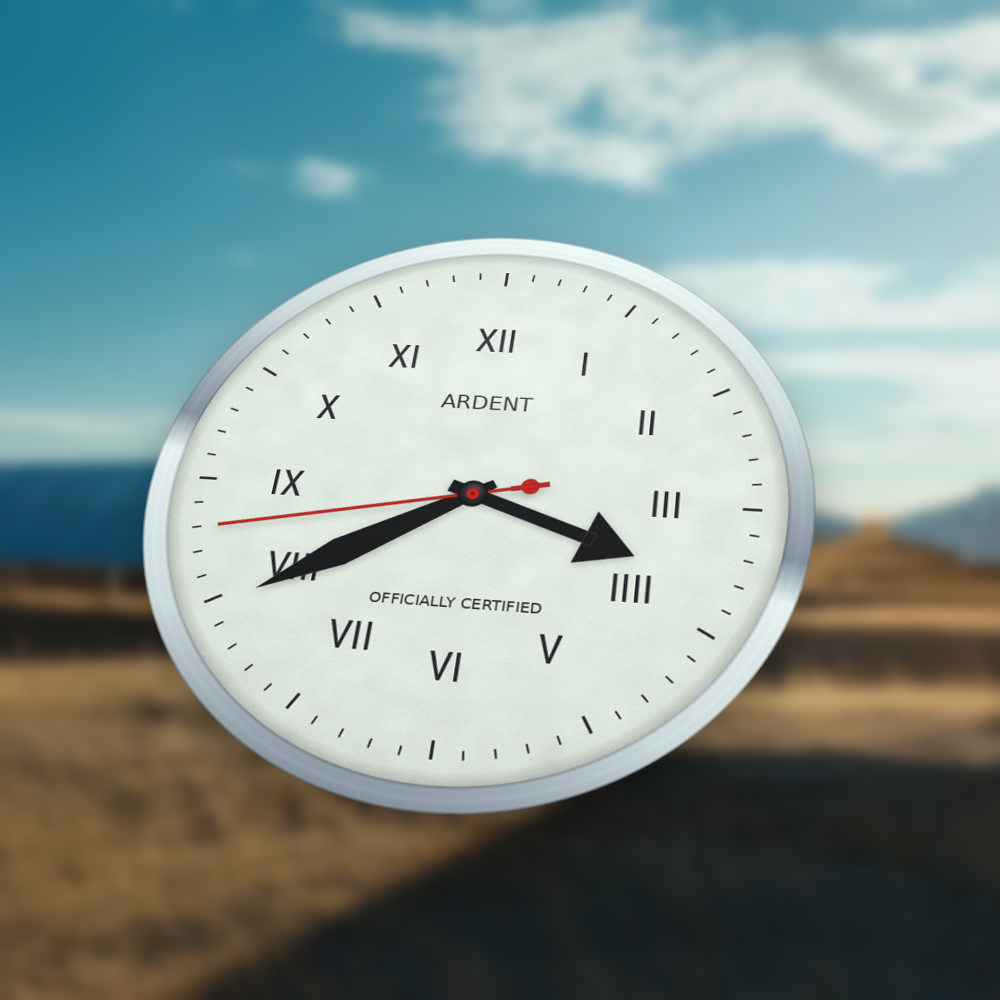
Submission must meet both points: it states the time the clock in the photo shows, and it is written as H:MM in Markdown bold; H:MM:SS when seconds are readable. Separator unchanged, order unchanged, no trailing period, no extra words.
**3:39:43**
